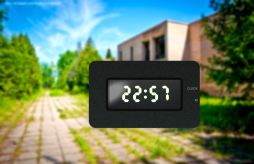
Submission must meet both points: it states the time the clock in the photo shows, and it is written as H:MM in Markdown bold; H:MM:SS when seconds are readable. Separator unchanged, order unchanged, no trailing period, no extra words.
**22:57**
